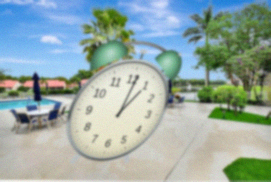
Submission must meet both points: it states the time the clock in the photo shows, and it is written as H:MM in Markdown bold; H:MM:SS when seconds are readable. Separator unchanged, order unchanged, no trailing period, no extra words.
**1:01**
